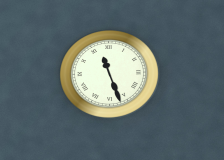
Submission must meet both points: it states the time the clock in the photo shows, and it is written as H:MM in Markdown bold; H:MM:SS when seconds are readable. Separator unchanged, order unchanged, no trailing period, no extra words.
**11:27**
